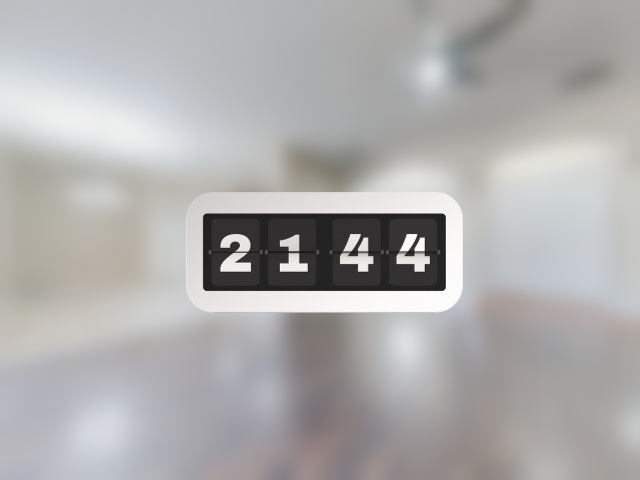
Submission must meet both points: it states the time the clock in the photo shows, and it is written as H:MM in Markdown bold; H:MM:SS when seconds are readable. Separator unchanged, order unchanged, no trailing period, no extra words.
**21:44**
